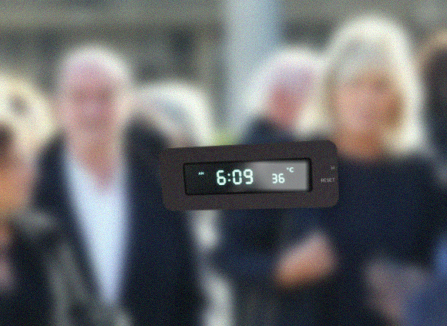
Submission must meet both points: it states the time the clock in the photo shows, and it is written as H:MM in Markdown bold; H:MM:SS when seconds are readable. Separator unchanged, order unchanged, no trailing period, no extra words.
**6:09**
